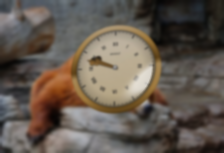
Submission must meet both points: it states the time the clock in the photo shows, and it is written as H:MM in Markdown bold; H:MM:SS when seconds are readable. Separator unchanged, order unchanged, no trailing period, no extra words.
**9:48**
